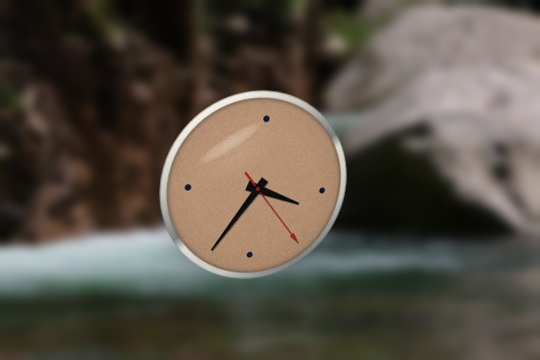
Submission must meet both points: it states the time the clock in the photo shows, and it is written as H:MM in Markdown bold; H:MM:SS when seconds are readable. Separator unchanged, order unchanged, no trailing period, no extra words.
**3:35:23**
